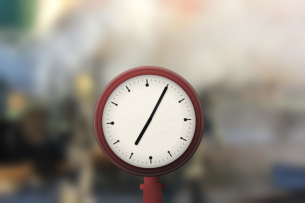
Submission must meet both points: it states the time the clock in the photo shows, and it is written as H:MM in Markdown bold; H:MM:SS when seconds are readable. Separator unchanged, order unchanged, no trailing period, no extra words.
**7:05**
